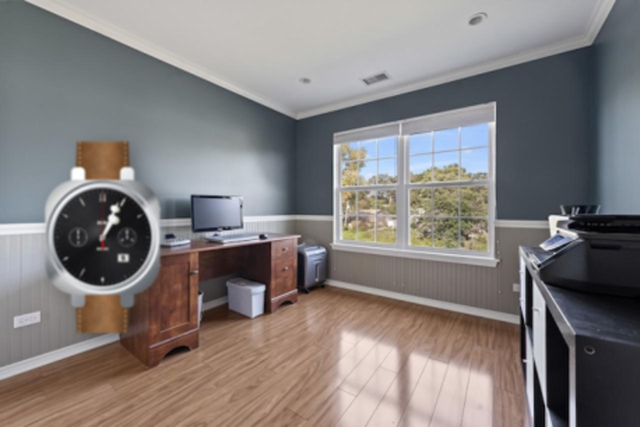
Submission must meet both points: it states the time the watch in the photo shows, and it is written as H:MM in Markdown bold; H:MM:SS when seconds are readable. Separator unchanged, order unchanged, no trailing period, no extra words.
**1:04**
